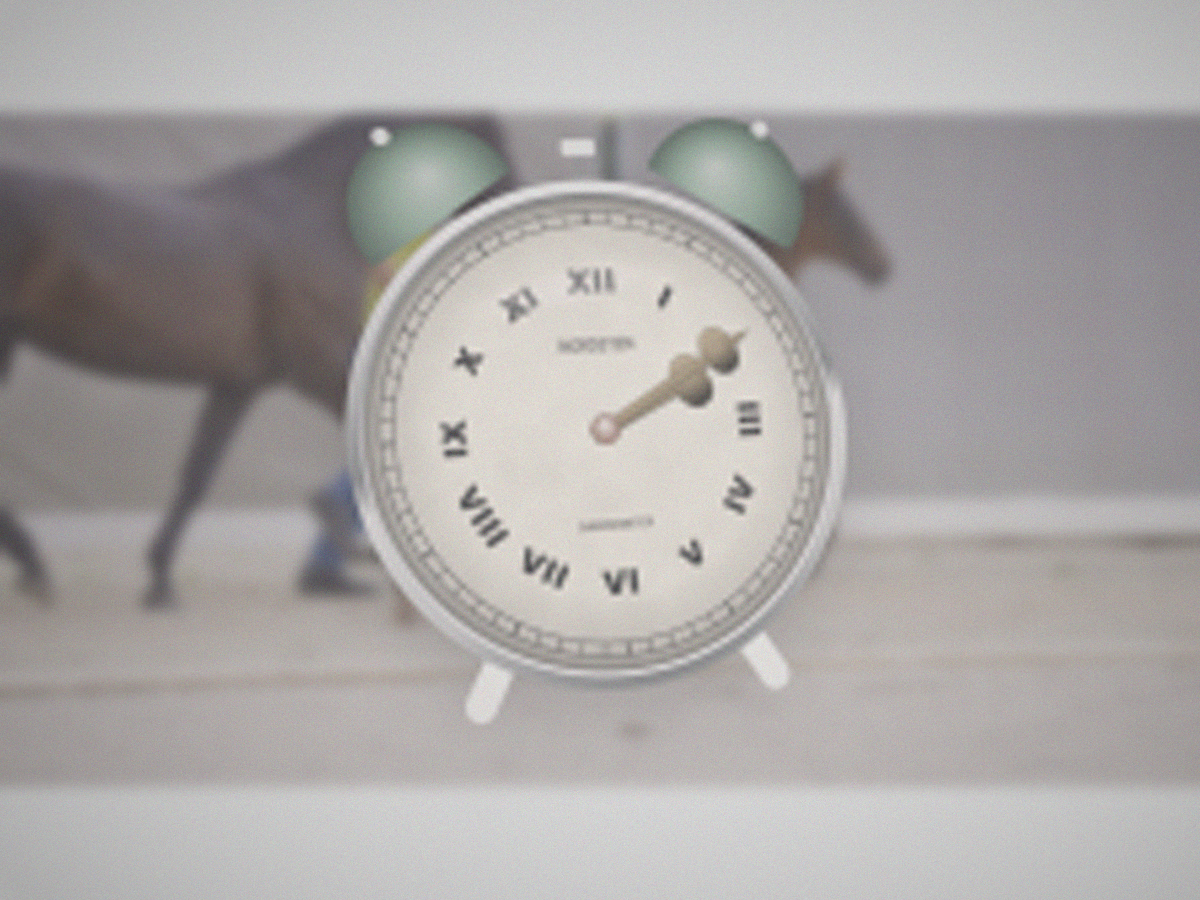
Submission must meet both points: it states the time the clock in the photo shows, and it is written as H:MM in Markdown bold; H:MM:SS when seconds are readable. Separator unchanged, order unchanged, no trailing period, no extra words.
**2:10**
